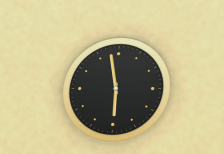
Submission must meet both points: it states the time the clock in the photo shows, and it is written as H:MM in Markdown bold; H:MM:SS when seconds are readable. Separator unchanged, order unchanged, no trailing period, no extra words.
**5:58**
